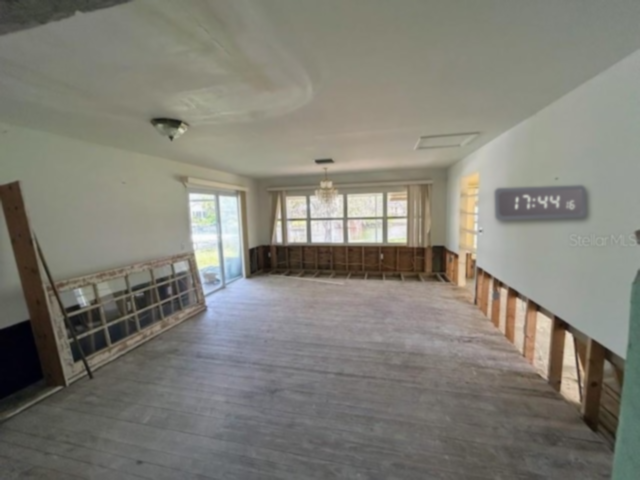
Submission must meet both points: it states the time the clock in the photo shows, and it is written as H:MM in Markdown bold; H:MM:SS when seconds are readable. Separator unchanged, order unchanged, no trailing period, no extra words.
**17:44**
